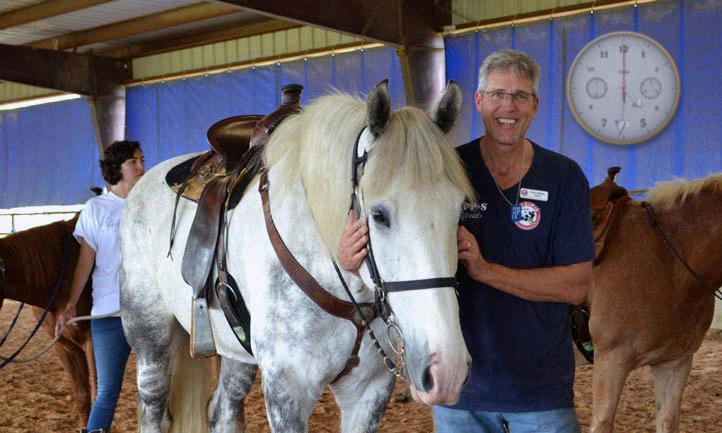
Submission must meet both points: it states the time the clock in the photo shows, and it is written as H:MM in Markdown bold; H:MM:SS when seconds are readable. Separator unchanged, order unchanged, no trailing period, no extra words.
**4:31**
